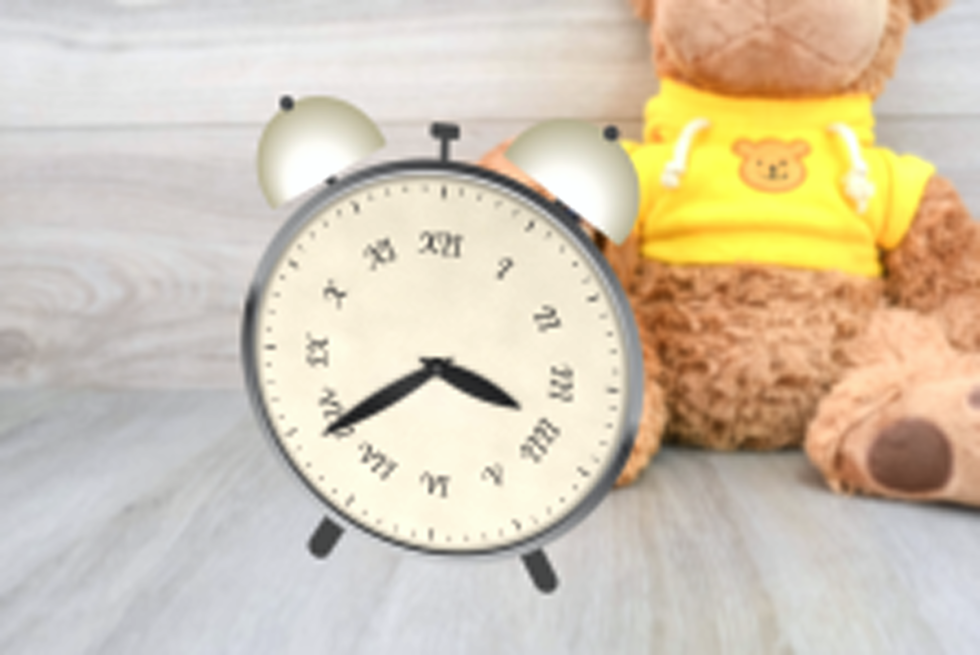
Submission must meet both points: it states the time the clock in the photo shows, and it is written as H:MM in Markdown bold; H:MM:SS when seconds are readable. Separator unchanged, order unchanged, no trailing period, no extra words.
**3:39**
